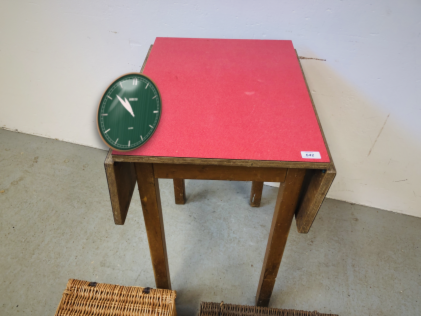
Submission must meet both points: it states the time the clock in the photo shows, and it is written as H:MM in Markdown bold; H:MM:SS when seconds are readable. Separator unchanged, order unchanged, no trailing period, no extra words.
**10:52**
